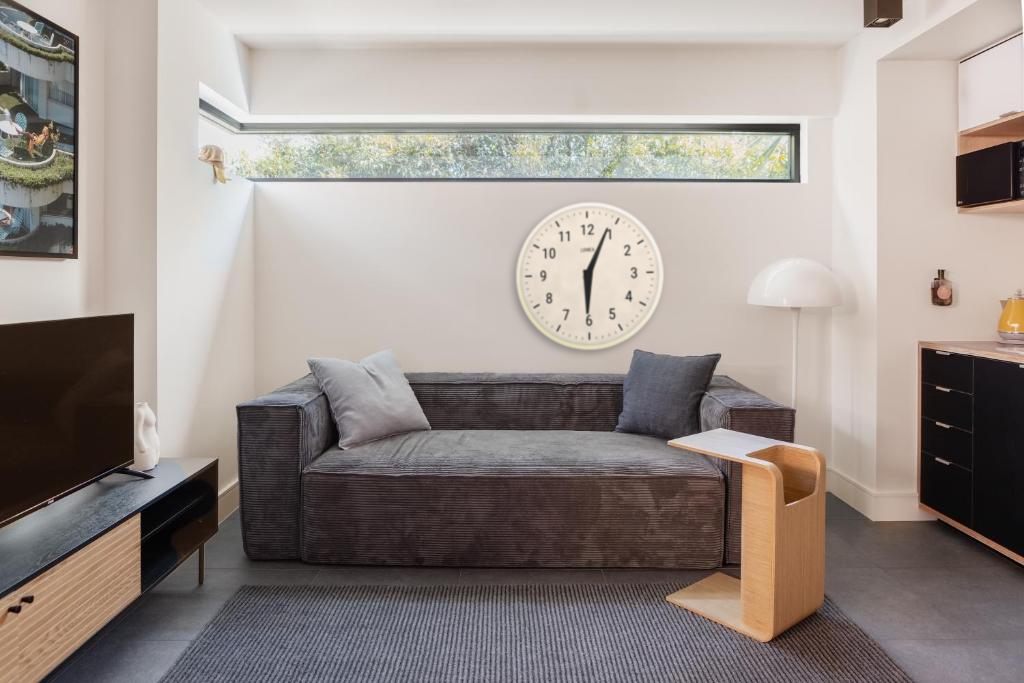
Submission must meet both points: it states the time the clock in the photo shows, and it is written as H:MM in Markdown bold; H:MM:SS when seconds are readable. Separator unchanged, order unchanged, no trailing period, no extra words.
**6:04**
